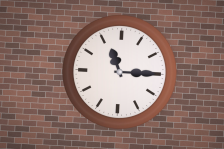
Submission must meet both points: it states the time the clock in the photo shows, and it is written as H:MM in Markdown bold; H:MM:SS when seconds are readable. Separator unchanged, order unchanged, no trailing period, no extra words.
**11:15**
